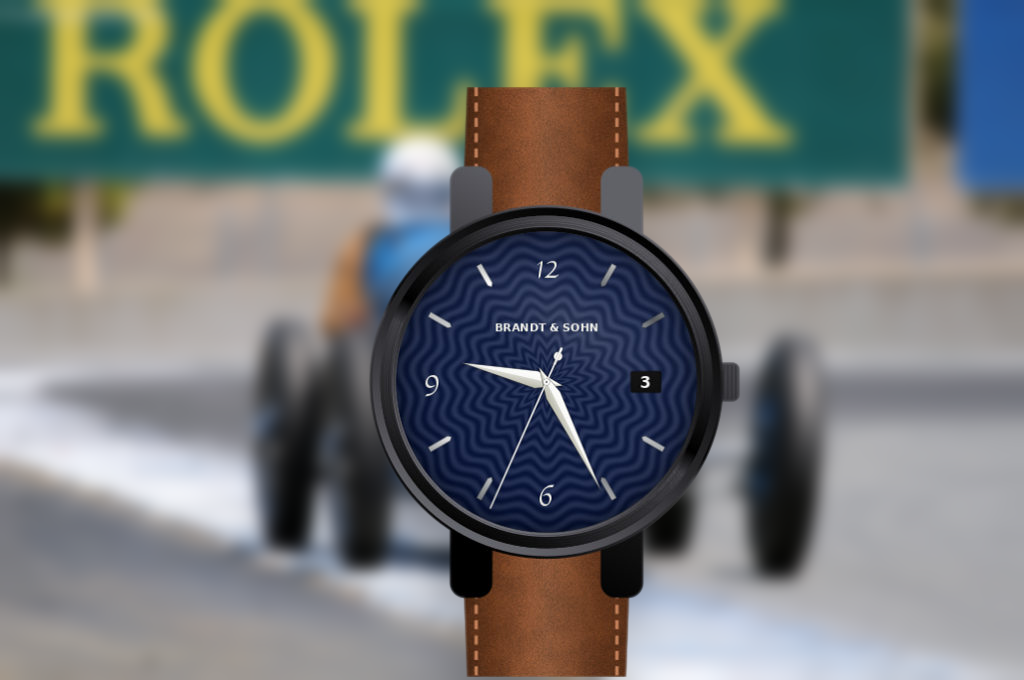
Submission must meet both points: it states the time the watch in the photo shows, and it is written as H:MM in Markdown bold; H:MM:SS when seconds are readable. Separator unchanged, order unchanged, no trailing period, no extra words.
**9:25:34**
